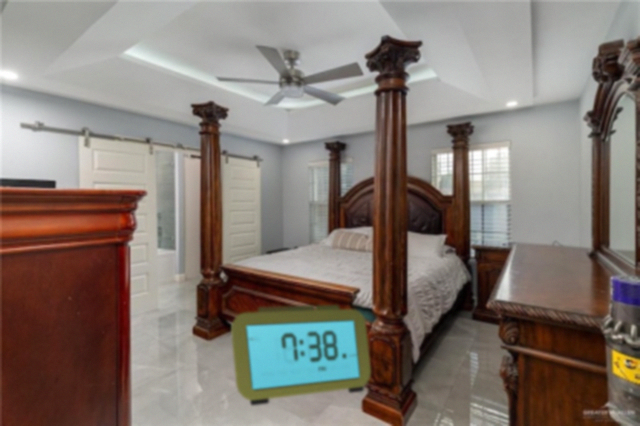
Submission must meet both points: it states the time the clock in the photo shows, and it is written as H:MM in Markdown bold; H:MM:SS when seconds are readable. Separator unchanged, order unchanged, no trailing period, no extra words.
**7:38**
